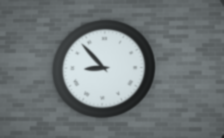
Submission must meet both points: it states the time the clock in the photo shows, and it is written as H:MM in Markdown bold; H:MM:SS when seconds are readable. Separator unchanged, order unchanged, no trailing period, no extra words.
**8:53**
